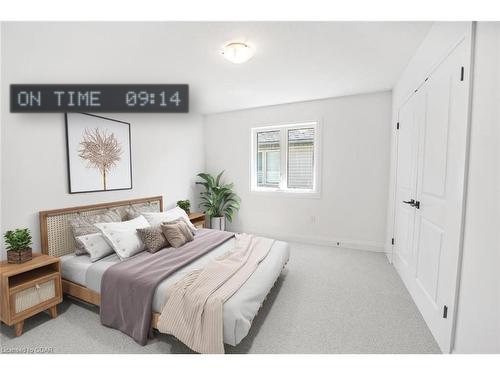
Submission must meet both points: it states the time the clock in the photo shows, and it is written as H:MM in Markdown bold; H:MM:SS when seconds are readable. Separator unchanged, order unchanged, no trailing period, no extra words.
**9:14**
